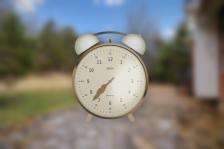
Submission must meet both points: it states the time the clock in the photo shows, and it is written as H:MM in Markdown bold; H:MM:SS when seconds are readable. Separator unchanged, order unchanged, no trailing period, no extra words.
**7:37**
